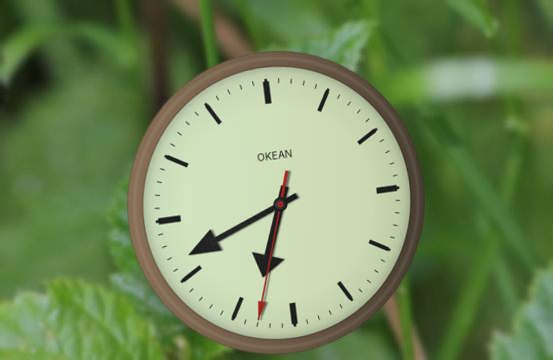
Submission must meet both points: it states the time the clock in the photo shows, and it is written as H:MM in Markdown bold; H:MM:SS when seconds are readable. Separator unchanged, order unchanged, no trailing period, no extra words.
**6:41:33**
